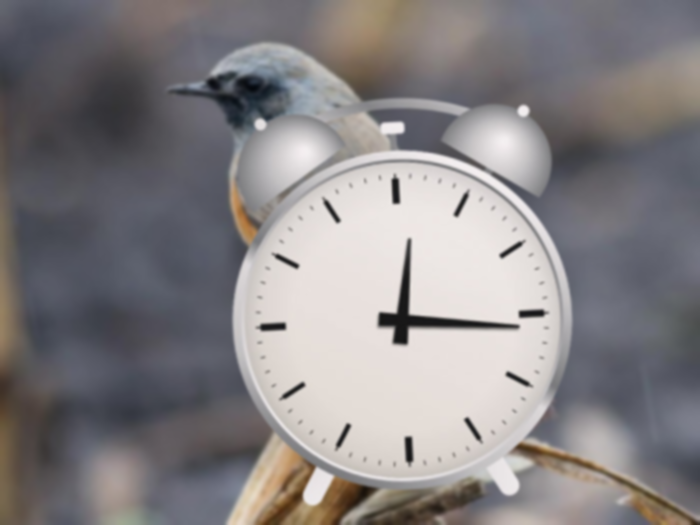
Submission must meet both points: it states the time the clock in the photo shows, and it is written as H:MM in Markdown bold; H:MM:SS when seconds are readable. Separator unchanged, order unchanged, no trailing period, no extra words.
**12:16**
